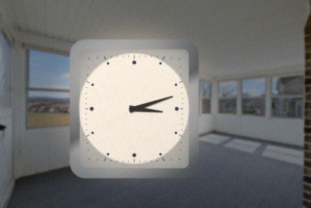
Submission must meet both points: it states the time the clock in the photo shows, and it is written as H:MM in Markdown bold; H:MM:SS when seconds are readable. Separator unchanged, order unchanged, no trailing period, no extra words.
**3:12**
